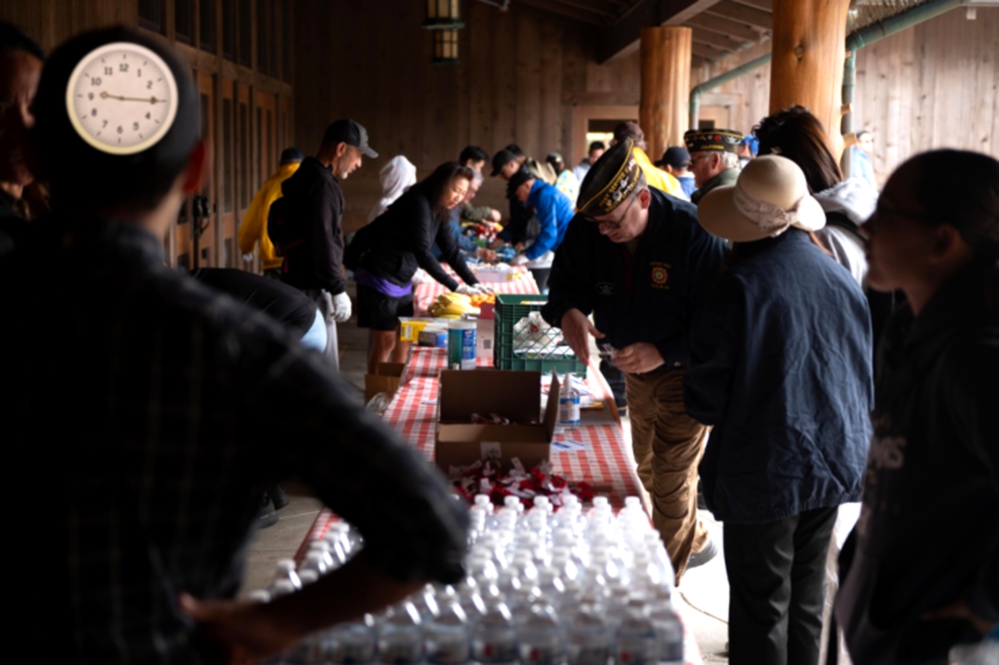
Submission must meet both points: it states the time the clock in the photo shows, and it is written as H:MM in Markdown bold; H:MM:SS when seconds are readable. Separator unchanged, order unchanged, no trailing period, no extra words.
**9:15**
